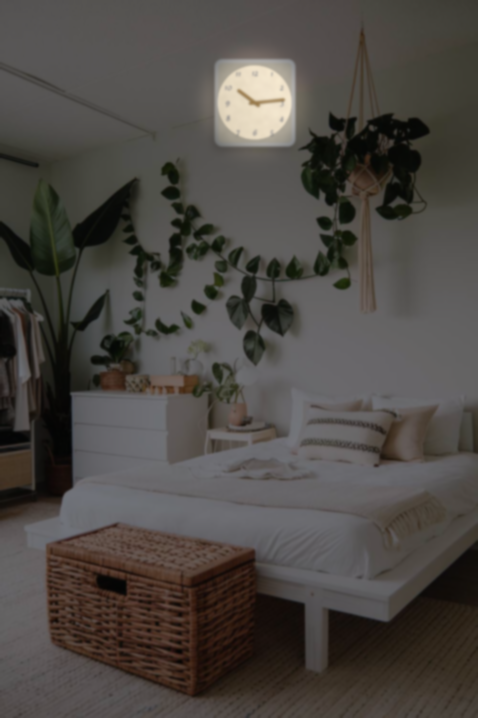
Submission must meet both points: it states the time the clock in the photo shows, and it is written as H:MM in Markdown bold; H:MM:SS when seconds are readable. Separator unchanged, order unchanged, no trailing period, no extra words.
**10:14**
